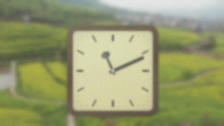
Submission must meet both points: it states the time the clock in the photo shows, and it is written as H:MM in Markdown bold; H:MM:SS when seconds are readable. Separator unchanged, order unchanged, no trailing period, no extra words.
**11:11**
